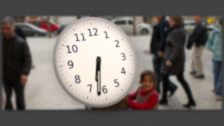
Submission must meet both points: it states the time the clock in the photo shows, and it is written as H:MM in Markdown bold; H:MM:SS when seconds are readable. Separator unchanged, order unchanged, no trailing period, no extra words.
**6:32**
